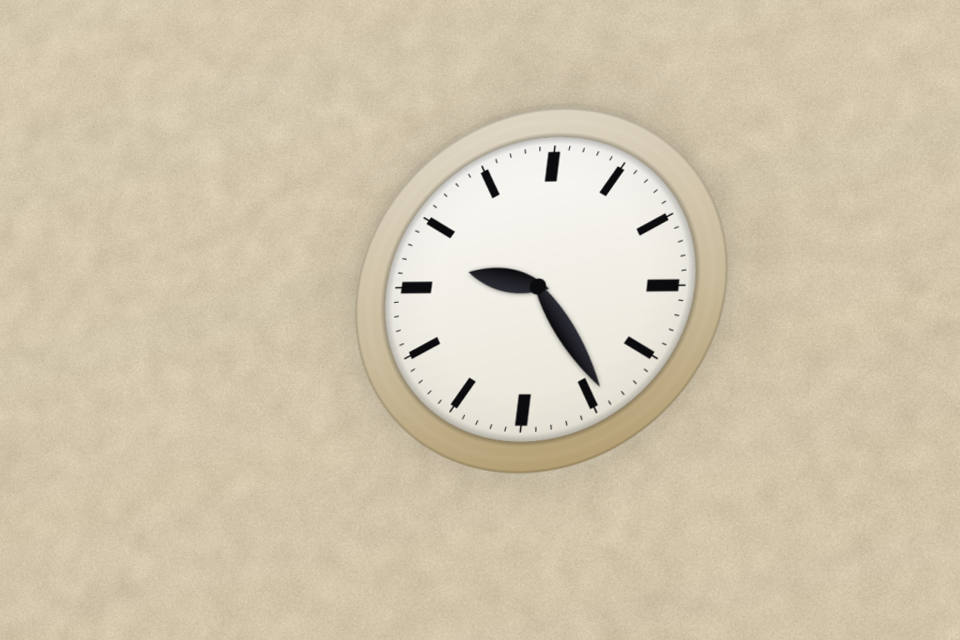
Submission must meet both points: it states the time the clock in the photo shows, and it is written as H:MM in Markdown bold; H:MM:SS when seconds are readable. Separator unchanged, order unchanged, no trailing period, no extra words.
**9:24**
